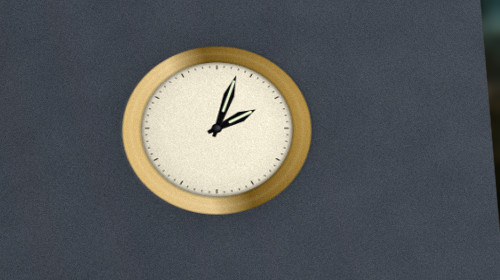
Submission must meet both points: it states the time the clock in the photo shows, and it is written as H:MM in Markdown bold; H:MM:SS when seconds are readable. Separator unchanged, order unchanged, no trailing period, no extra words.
**2:03**
